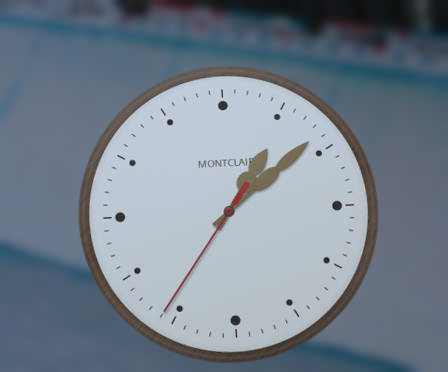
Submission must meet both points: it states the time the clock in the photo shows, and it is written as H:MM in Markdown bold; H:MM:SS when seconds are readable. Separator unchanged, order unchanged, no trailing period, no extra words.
**1:08:36**
